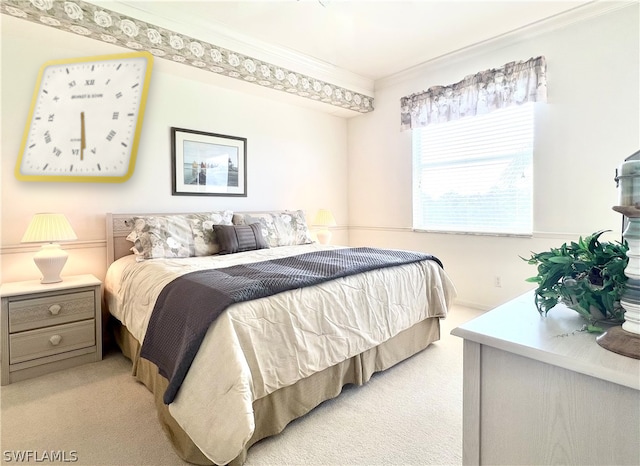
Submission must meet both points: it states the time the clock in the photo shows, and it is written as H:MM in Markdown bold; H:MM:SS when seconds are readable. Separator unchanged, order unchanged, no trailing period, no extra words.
**5:28**
